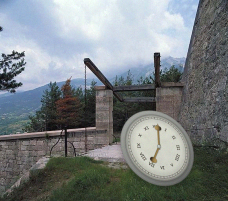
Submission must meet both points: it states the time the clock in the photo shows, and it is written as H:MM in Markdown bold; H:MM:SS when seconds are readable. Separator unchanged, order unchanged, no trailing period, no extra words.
**7:01**
